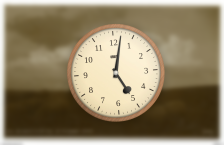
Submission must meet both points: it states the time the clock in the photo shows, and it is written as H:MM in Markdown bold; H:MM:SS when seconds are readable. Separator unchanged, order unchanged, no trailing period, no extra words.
**5:02**
